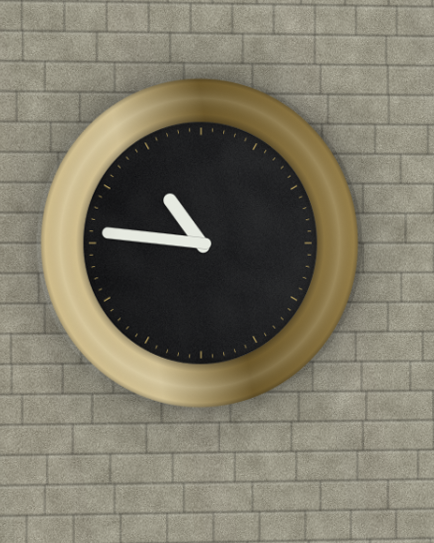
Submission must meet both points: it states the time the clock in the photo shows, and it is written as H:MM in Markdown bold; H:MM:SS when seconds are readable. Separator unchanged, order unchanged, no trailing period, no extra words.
**10:46**
